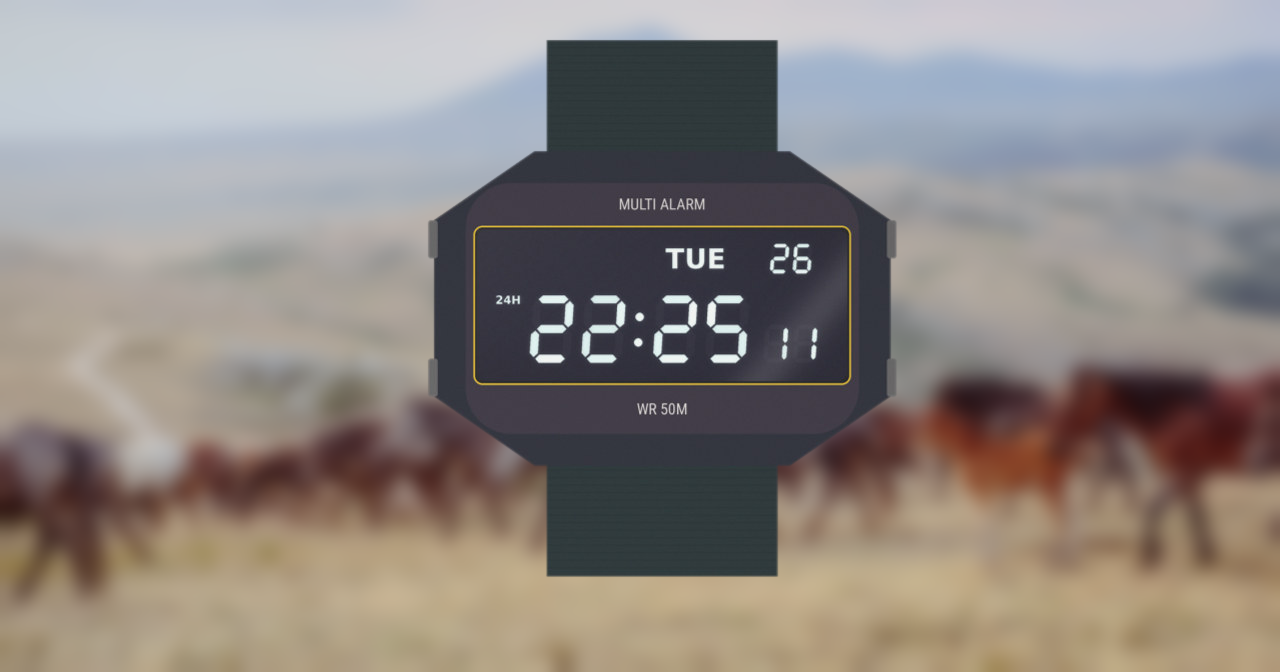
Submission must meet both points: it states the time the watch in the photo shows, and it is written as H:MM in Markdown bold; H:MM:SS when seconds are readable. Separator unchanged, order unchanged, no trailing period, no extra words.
**22:25:11**
